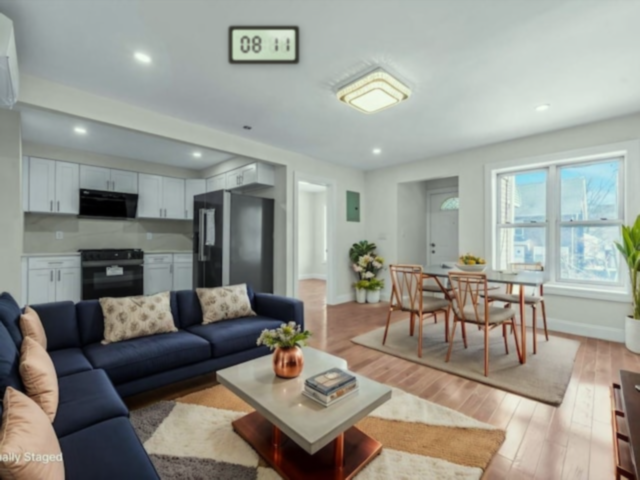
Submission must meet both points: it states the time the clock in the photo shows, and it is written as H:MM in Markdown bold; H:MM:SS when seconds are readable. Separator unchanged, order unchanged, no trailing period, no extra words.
**8:11**
